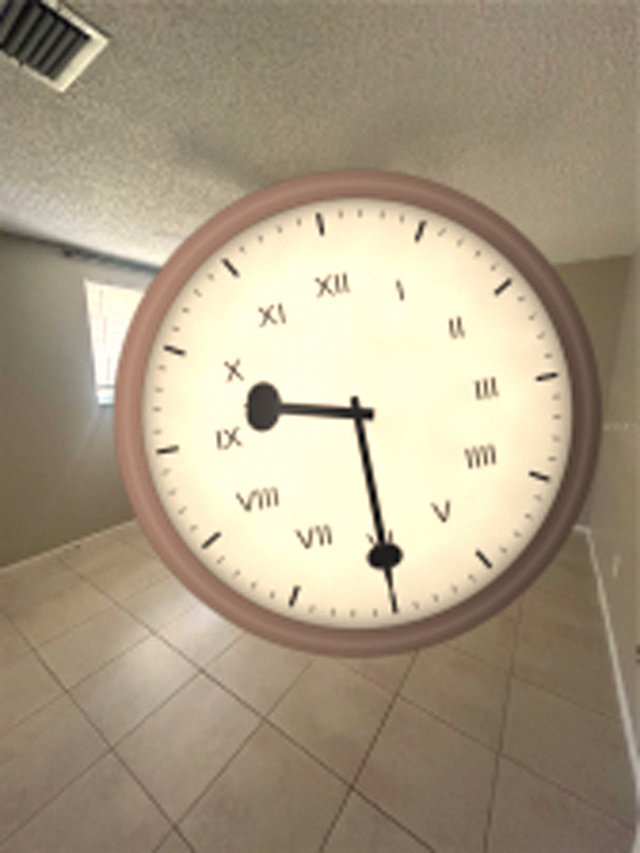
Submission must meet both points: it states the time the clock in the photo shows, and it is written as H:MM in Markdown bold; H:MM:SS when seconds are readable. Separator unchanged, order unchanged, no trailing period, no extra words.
**9:30**
